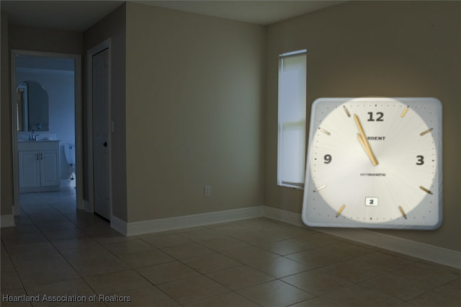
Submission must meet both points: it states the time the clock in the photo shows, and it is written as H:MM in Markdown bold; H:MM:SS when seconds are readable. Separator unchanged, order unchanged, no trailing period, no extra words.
**10:56**
